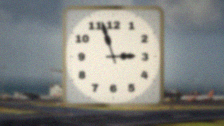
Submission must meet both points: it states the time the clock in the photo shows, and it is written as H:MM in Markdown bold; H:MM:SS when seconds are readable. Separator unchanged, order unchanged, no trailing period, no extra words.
**2:57**
